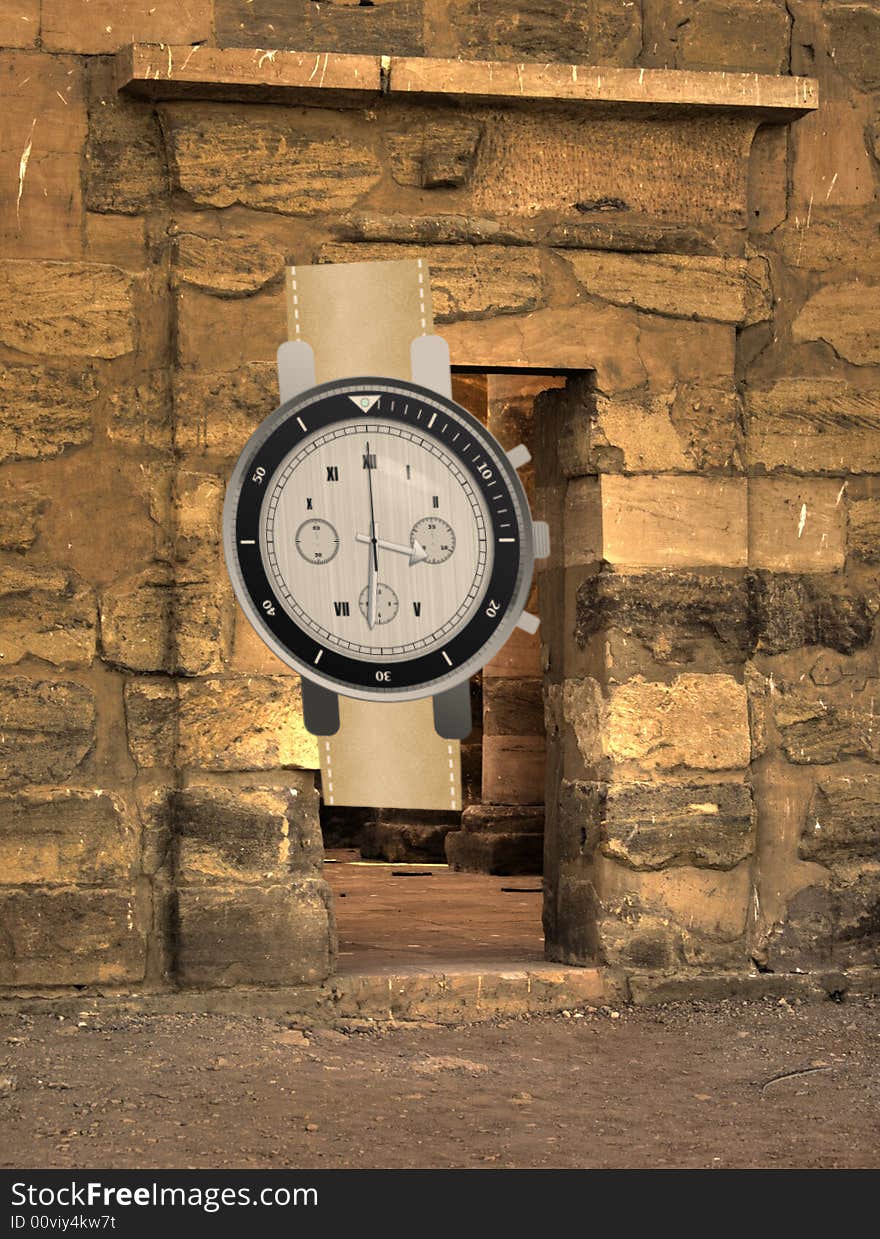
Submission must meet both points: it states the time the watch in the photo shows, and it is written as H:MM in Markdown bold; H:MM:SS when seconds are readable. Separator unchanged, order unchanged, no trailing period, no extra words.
**3:31**
